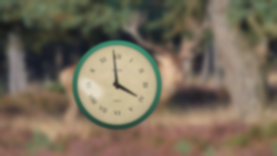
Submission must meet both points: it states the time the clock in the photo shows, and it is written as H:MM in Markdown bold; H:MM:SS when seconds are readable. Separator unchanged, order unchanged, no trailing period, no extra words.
**3:59**
